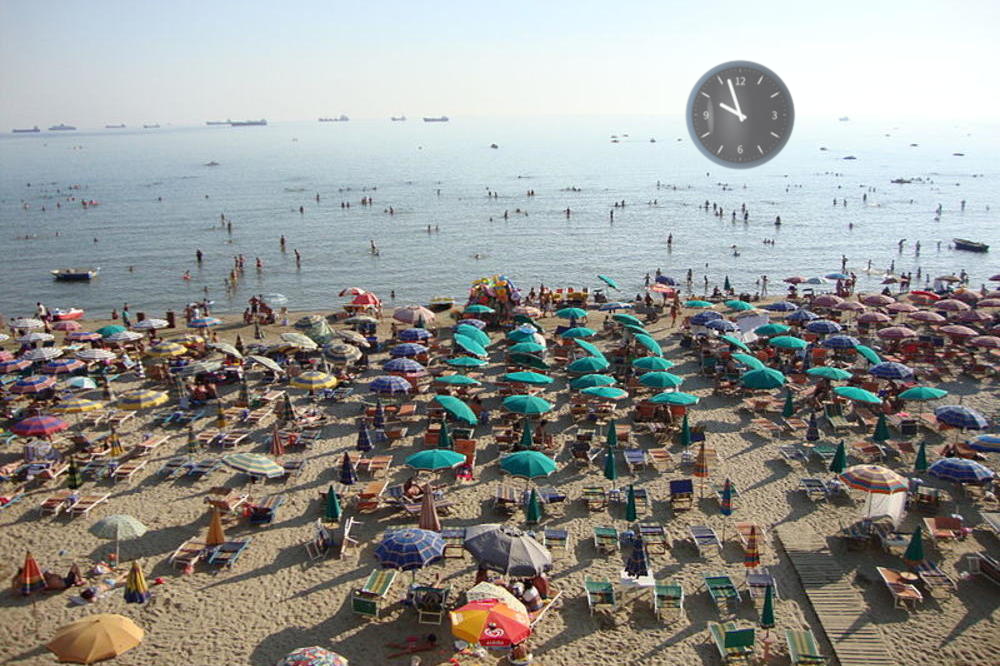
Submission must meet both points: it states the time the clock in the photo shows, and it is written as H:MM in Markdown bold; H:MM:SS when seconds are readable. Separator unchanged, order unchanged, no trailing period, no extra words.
**9:57**
